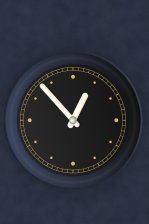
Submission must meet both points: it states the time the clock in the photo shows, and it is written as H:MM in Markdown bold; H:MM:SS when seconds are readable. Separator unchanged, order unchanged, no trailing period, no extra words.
**12:53**
